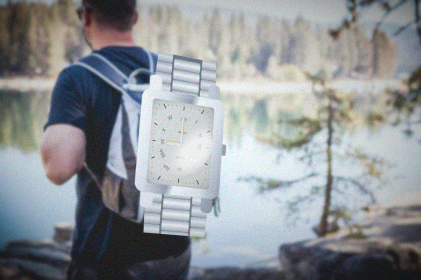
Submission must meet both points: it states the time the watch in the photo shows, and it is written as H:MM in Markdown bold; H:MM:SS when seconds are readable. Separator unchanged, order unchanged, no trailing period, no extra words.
**9:00**
